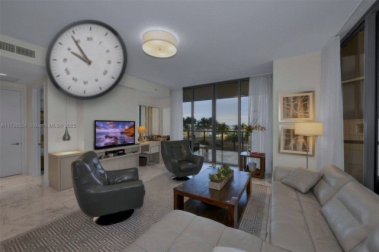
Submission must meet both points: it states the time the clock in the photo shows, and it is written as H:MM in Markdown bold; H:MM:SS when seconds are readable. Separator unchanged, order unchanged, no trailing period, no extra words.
**9:54**
